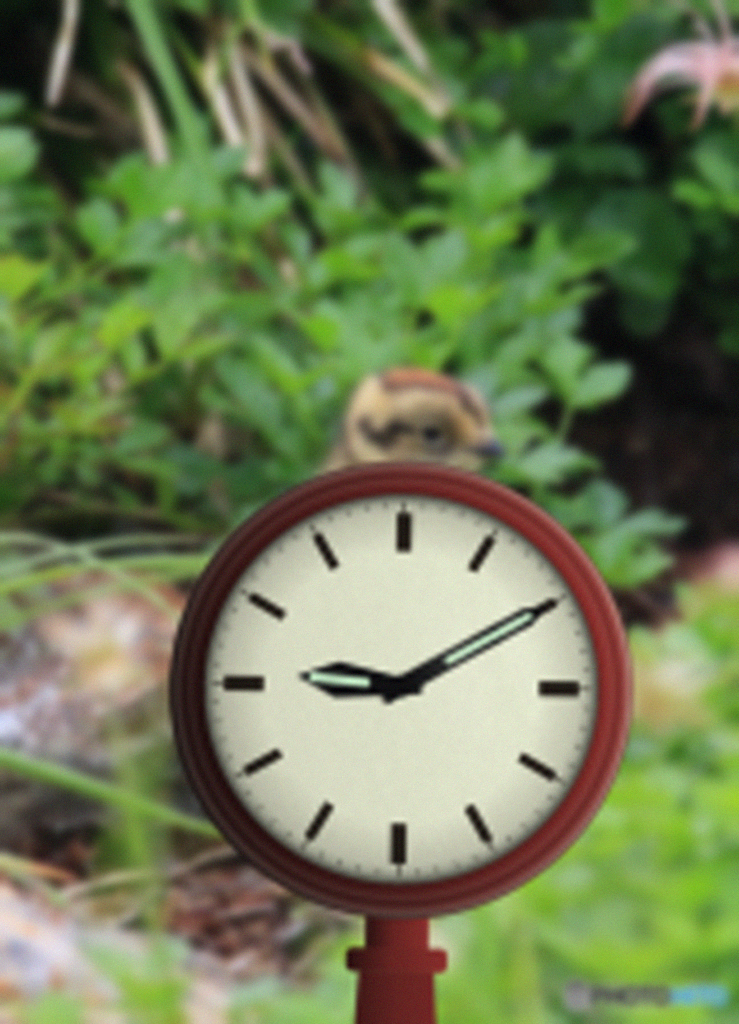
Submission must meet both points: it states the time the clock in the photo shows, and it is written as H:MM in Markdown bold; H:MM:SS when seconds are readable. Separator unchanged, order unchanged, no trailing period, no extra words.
**9:10**
